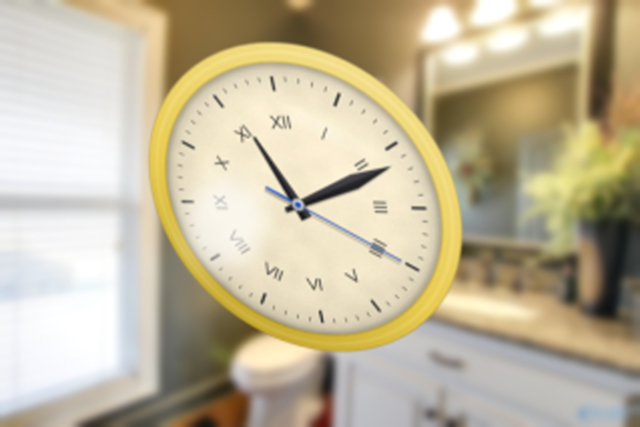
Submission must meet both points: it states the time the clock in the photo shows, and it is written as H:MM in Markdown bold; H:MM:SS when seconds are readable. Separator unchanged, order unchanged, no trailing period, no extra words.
**11:11:20**
